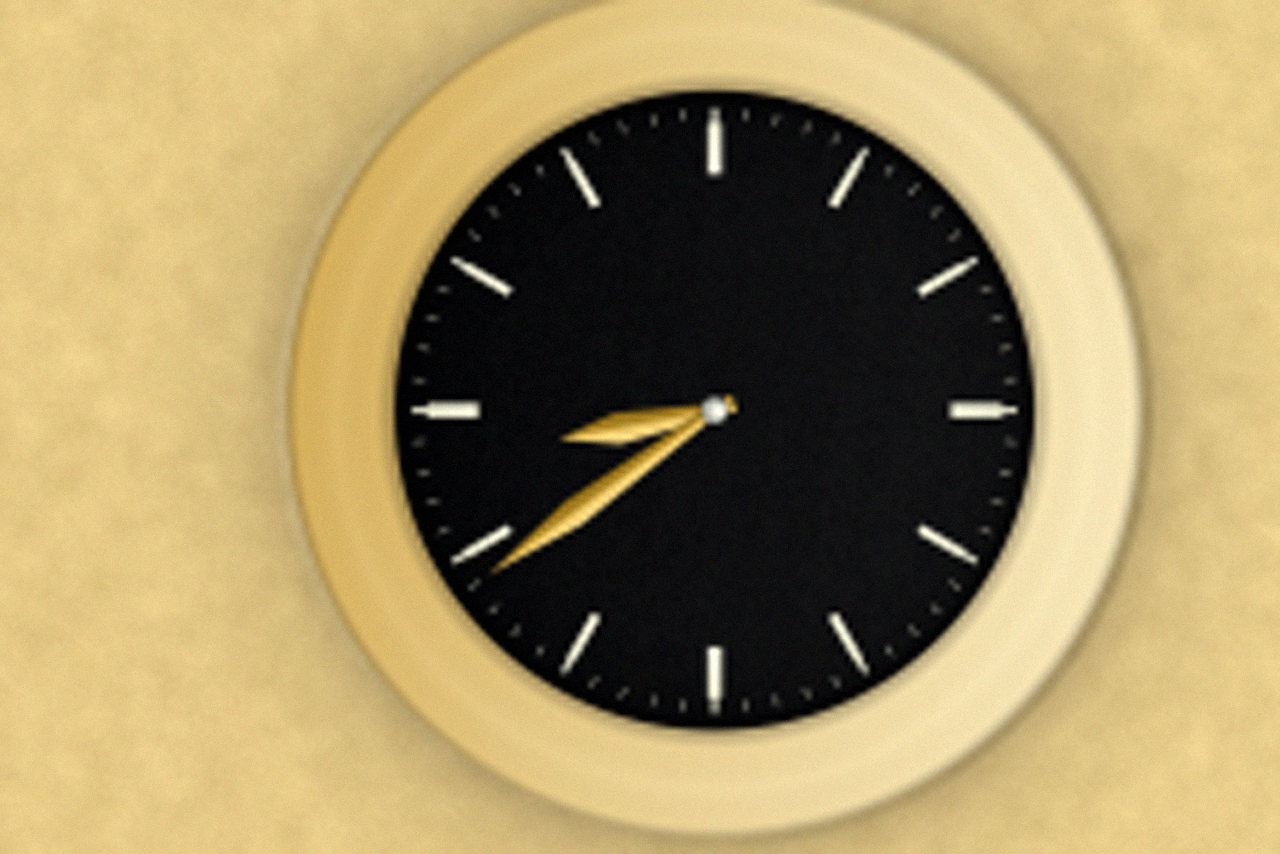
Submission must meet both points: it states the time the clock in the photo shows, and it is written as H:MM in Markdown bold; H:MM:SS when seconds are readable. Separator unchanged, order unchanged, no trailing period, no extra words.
**8:39**
